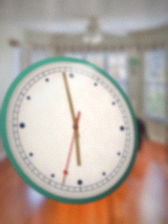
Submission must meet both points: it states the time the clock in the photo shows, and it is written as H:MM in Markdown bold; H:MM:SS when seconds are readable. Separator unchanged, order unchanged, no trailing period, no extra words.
**5:58:33**
